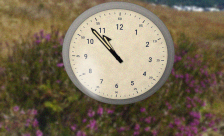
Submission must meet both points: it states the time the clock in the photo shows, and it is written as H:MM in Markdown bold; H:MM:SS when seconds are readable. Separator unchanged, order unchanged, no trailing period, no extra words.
**10:53**
